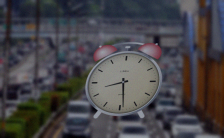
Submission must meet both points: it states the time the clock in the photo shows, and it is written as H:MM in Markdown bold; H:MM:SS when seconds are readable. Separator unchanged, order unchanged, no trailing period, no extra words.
**8:29**
